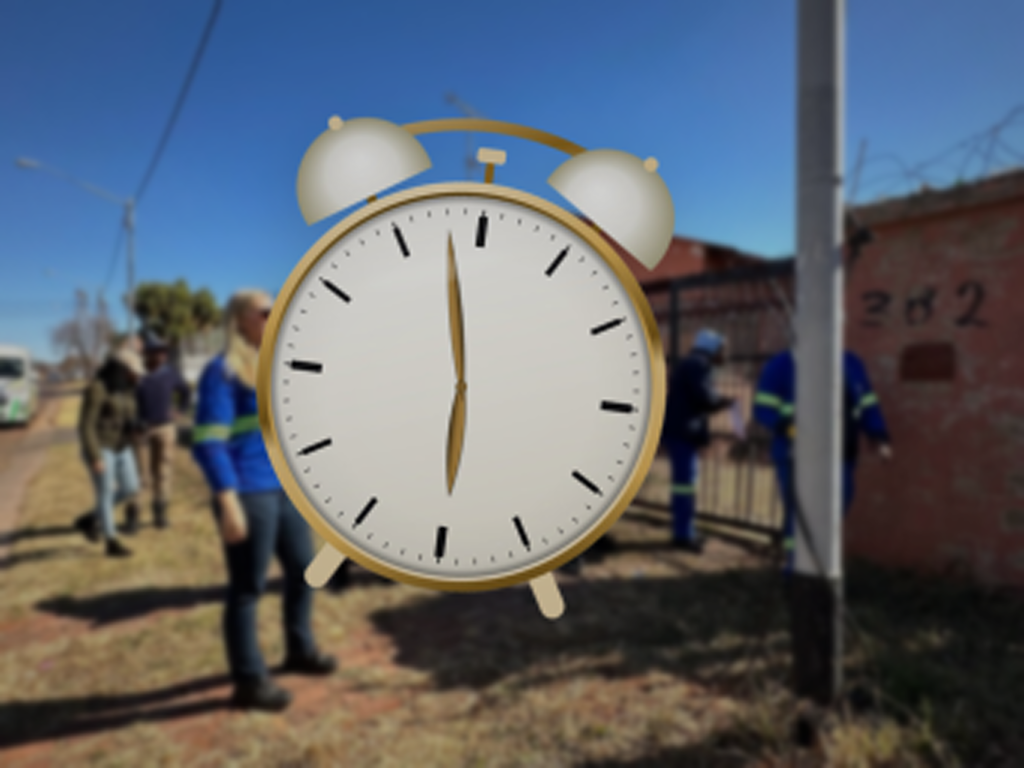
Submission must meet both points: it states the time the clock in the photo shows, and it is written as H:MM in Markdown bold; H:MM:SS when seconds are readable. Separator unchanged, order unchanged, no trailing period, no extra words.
**5:58**
